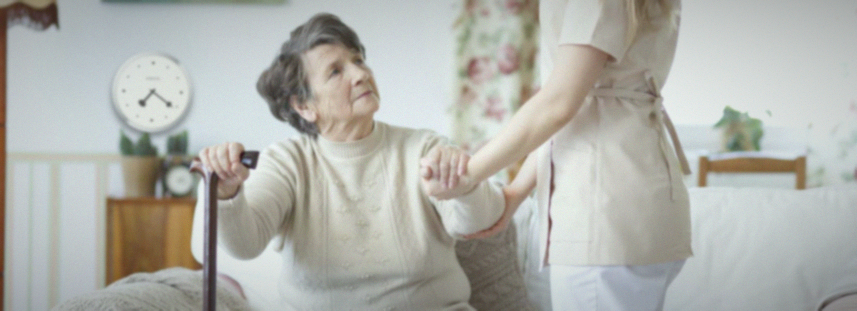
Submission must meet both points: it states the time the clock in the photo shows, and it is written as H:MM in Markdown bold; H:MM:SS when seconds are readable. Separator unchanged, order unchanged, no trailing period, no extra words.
**7:21**
